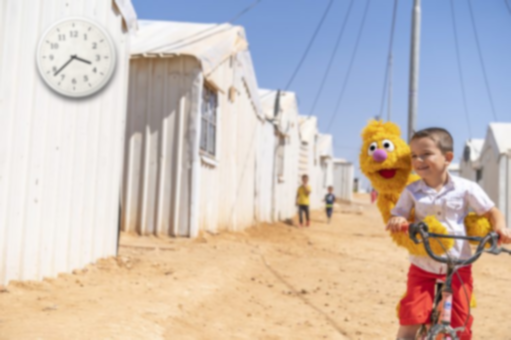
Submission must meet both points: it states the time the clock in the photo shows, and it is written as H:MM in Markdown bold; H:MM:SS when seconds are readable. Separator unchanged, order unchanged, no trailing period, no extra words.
**3:38**
